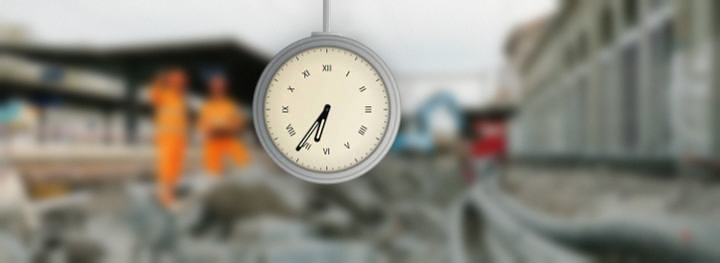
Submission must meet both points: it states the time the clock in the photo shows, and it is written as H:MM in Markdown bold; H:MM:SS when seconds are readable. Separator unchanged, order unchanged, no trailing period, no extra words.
**6:36**
